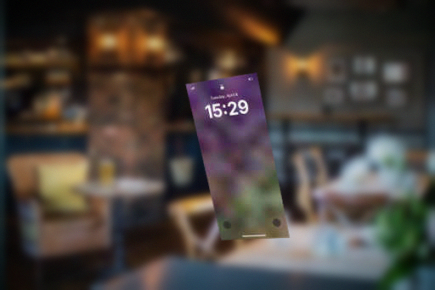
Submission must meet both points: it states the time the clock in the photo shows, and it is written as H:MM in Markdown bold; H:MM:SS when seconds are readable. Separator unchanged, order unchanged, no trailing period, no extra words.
**15:29**
